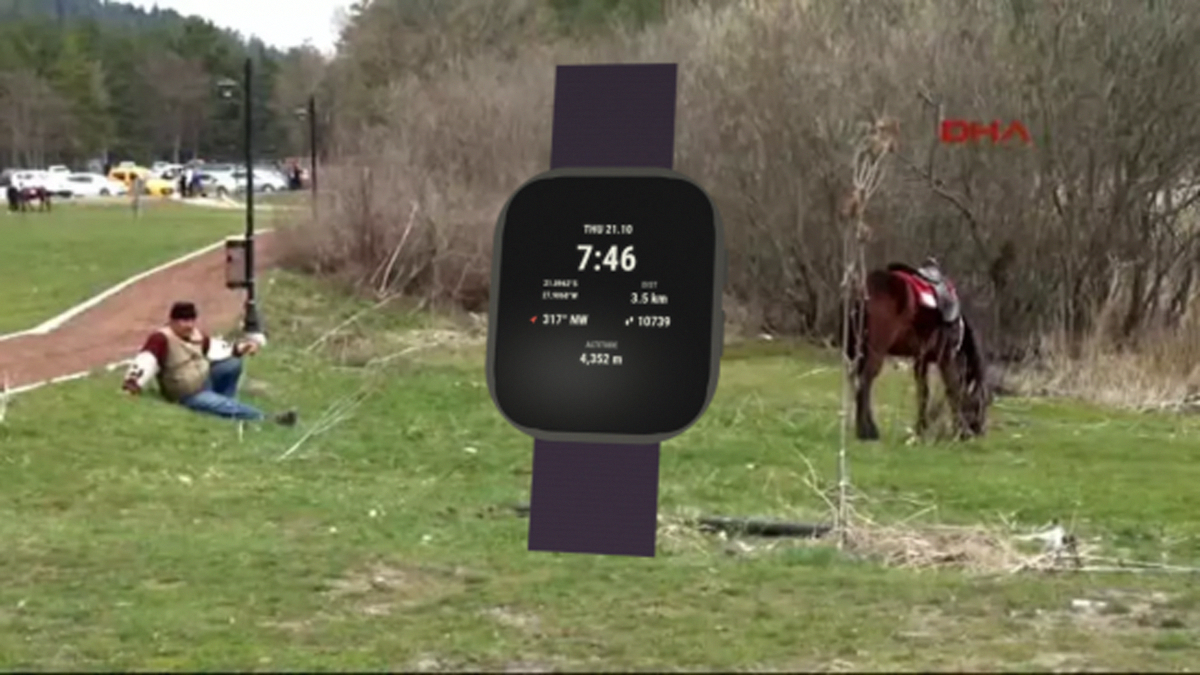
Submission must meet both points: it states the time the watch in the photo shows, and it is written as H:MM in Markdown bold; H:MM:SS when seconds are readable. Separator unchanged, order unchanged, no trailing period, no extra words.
**7:46**
